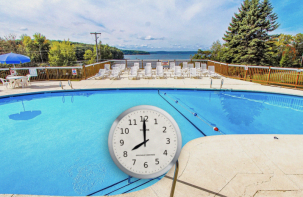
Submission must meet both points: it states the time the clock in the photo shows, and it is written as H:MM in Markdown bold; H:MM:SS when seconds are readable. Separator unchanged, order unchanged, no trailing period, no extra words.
**8:00**
